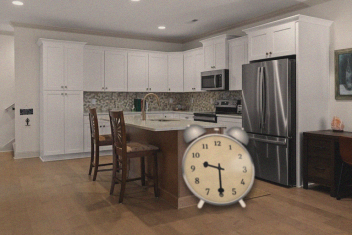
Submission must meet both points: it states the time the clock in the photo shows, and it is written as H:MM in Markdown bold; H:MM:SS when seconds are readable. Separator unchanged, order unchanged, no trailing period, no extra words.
**9:30**
